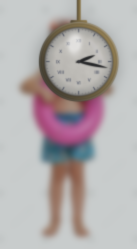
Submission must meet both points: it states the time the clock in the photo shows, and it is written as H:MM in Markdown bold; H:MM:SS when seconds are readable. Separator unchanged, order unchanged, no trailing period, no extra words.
**2:17**
